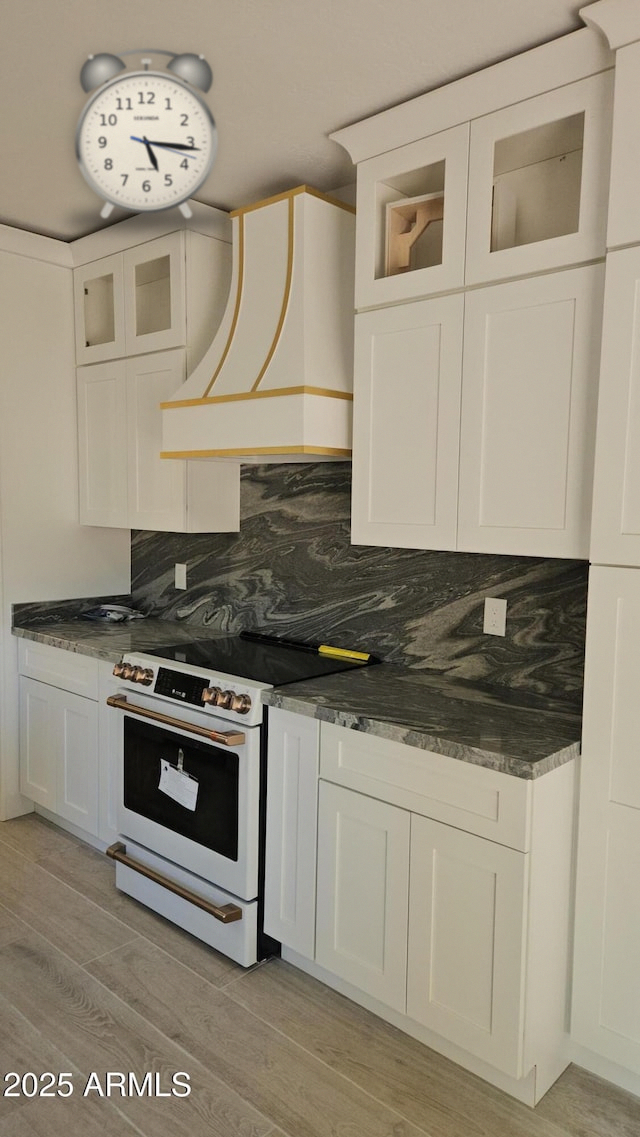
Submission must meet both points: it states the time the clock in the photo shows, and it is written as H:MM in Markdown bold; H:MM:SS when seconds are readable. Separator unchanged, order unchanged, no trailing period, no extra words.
**5:16:18**
